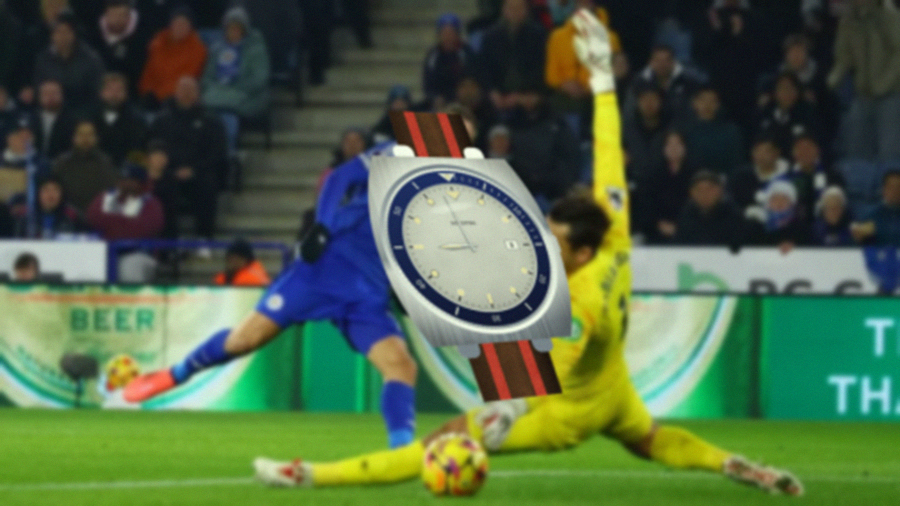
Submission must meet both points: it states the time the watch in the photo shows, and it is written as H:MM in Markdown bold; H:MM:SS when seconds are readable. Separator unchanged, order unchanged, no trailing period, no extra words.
**8:58**
